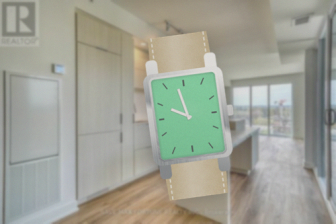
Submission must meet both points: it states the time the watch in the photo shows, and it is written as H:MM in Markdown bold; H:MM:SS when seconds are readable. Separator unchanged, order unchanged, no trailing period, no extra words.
**9:58**
